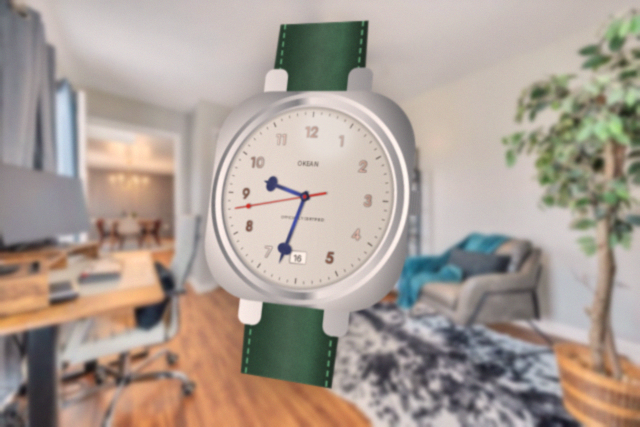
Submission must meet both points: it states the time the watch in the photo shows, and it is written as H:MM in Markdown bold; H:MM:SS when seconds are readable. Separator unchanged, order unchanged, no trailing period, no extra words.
**9:32:43**
